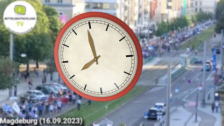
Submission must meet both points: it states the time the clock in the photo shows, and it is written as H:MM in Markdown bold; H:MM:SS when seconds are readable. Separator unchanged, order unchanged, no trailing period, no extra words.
**7:59**
